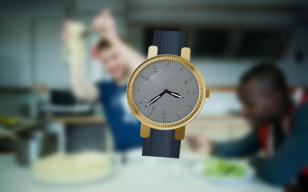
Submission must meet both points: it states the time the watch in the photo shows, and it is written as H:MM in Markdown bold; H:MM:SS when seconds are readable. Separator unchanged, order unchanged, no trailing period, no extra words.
**3:38**
